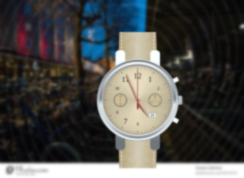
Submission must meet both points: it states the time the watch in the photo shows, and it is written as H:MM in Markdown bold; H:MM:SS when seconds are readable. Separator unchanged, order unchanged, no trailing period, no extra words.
**4:56**
